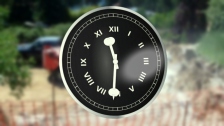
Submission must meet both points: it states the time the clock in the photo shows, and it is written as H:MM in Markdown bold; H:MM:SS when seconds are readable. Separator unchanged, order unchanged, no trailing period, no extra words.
**11:31**
